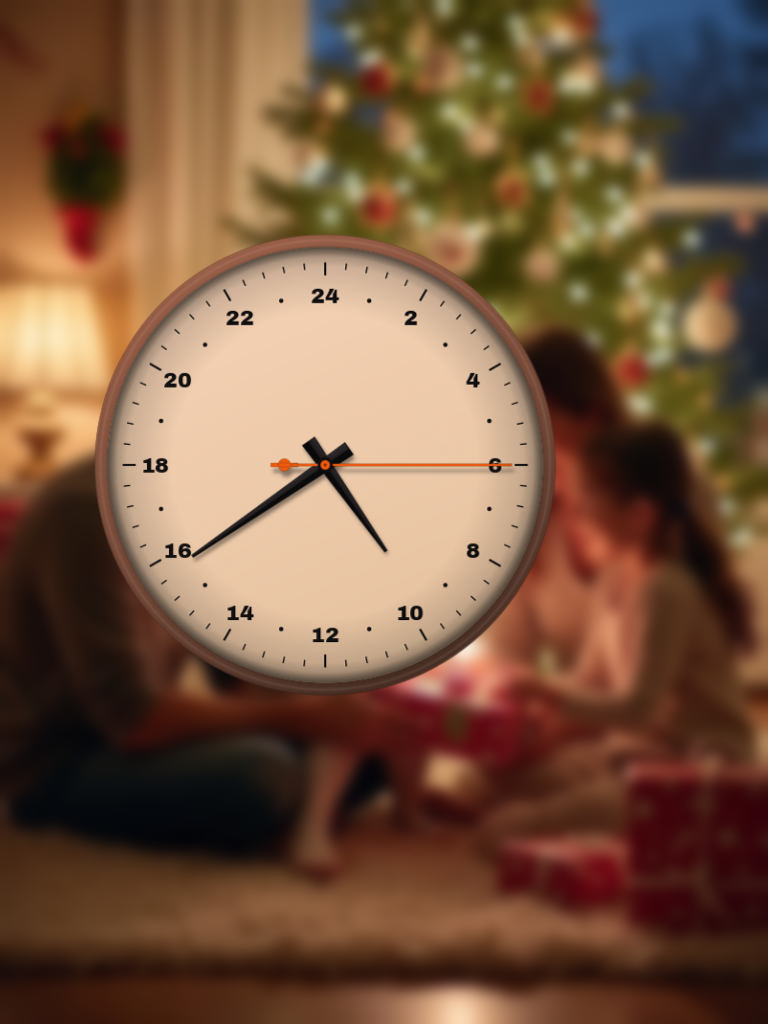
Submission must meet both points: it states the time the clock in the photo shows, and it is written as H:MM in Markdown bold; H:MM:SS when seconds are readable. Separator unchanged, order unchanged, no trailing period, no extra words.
**9:39:15**
